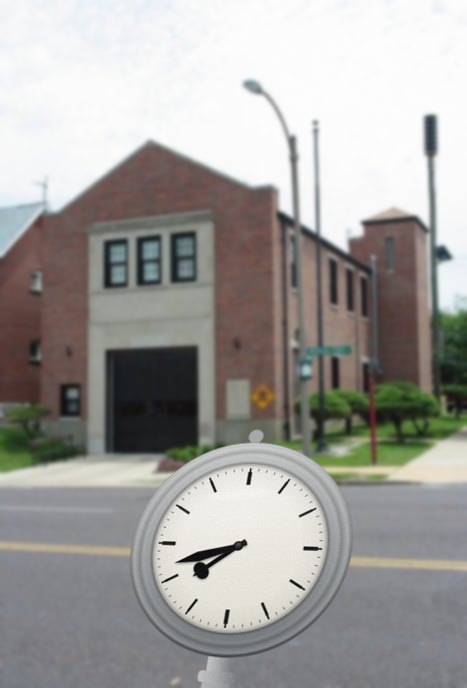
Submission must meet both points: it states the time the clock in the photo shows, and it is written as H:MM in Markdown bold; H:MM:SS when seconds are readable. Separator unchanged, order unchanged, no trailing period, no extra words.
**7:42**
